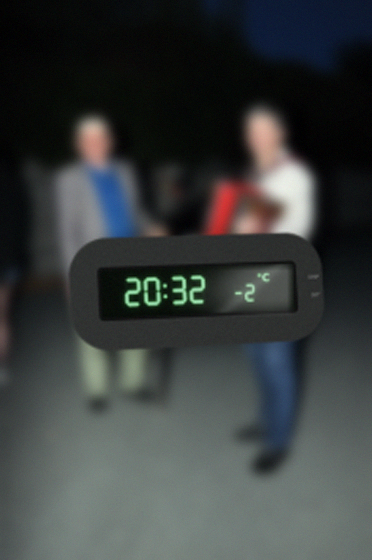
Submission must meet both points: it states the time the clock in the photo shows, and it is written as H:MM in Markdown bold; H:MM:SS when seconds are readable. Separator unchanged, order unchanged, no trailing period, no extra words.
**20:32**
